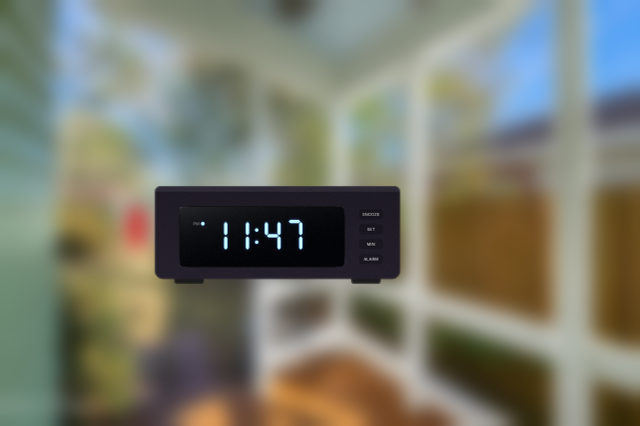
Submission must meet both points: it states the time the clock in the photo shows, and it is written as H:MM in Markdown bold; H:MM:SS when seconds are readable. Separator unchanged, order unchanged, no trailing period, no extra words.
**11:47**
